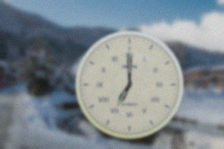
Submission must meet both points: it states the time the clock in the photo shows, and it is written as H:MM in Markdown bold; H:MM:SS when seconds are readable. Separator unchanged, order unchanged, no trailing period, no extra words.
**7:00**
